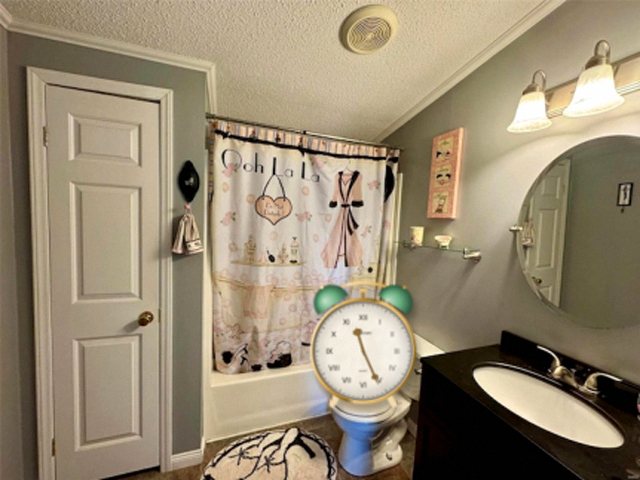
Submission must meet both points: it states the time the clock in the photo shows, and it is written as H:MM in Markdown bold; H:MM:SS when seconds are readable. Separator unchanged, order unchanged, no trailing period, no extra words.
**11:26**
